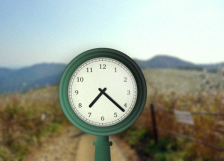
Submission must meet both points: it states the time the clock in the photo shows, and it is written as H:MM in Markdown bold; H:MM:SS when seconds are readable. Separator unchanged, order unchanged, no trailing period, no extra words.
**7:22**
